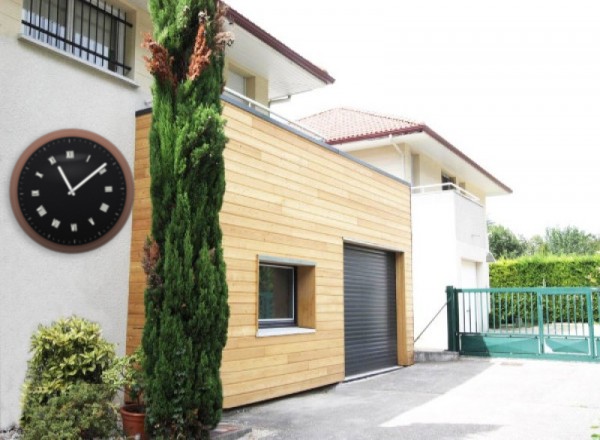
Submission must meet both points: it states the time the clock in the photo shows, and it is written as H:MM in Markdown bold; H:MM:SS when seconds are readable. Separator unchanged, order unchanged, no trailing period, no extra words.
**11:09**
